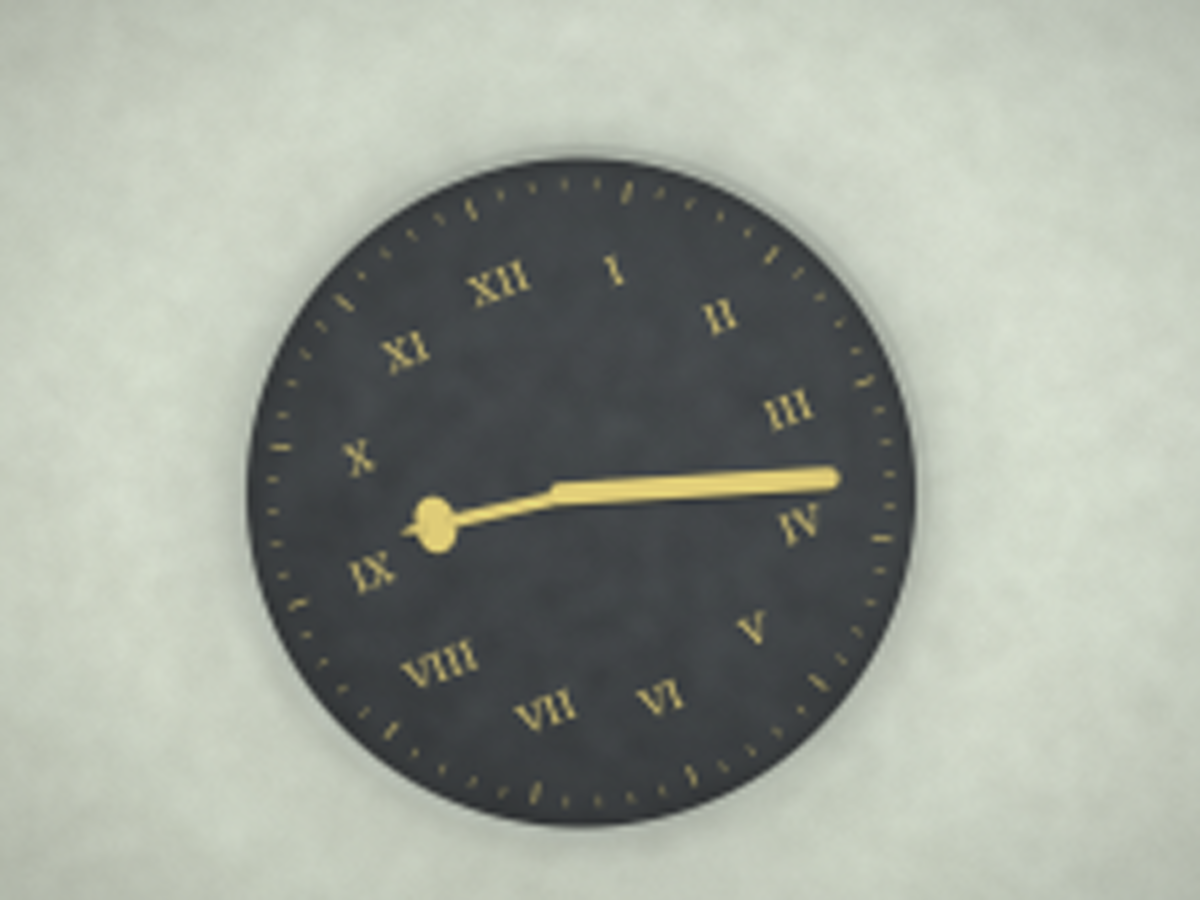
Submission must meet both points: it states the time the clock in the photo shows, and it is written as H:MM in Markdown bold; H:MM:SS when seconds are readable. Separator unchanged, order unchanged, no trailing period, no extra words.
**9:18**
